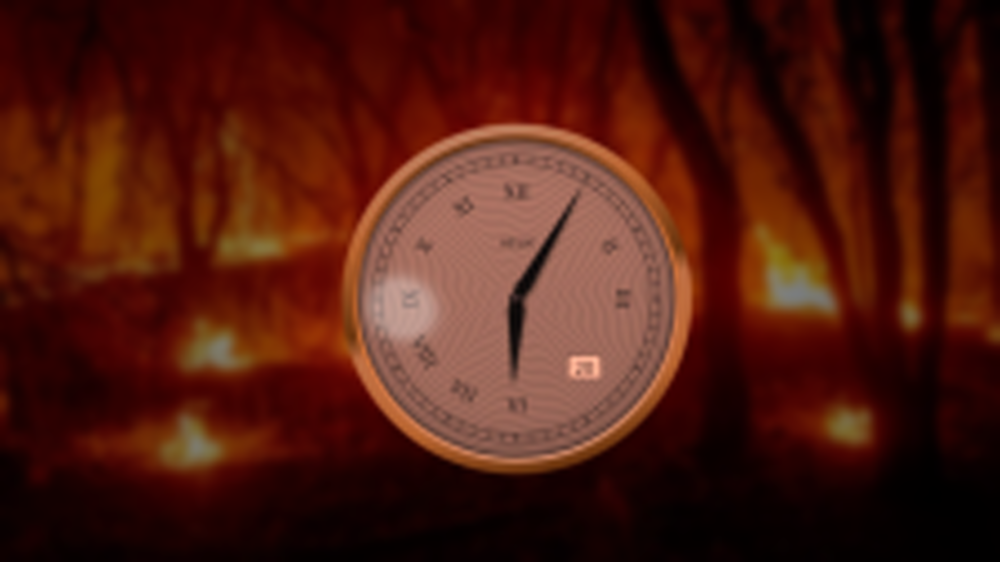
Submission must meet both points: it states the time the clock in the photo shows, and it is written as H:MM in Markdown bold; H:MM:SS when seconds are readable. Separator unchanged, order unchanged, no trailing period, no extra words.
**6:05**
